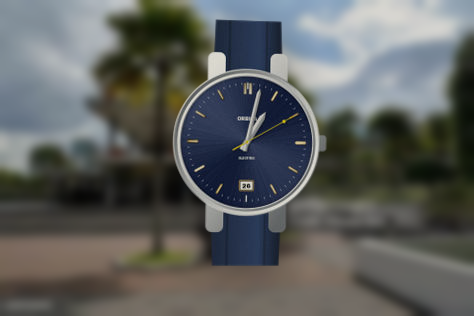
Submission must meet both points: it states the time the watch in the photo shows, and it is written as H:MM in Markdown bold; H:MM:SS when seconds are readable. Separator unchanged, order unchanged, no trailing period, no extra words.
**1:02:10**
